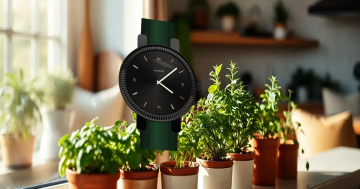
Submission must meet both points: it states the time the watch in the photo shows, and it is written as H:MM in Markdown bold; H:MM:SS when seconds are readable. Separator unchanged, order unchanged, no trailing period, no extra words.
**4:08**
